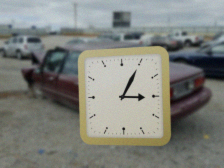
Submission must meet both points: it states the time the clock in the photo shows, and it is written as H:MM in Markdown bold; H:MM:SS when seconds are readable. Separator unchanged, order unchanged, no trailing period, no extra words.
**3:05**
